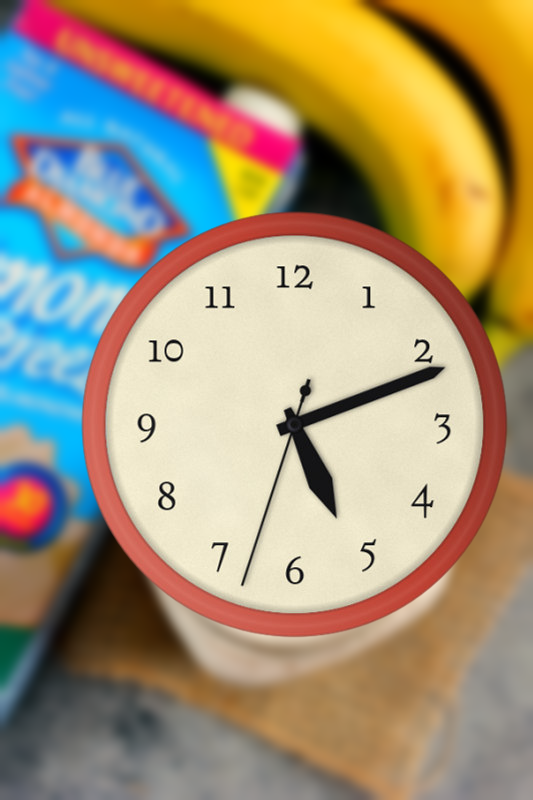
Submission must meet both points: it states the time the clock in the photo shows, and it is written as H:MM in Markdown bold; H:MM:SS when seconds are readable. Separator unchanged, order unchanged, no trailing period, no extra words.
**5:11:33**
